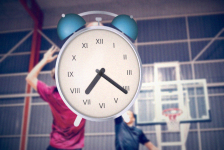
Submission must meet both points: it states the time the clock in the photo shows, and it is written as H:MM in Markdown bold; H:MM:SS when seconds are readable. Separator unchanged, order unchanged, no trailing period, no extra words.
**7:21**
